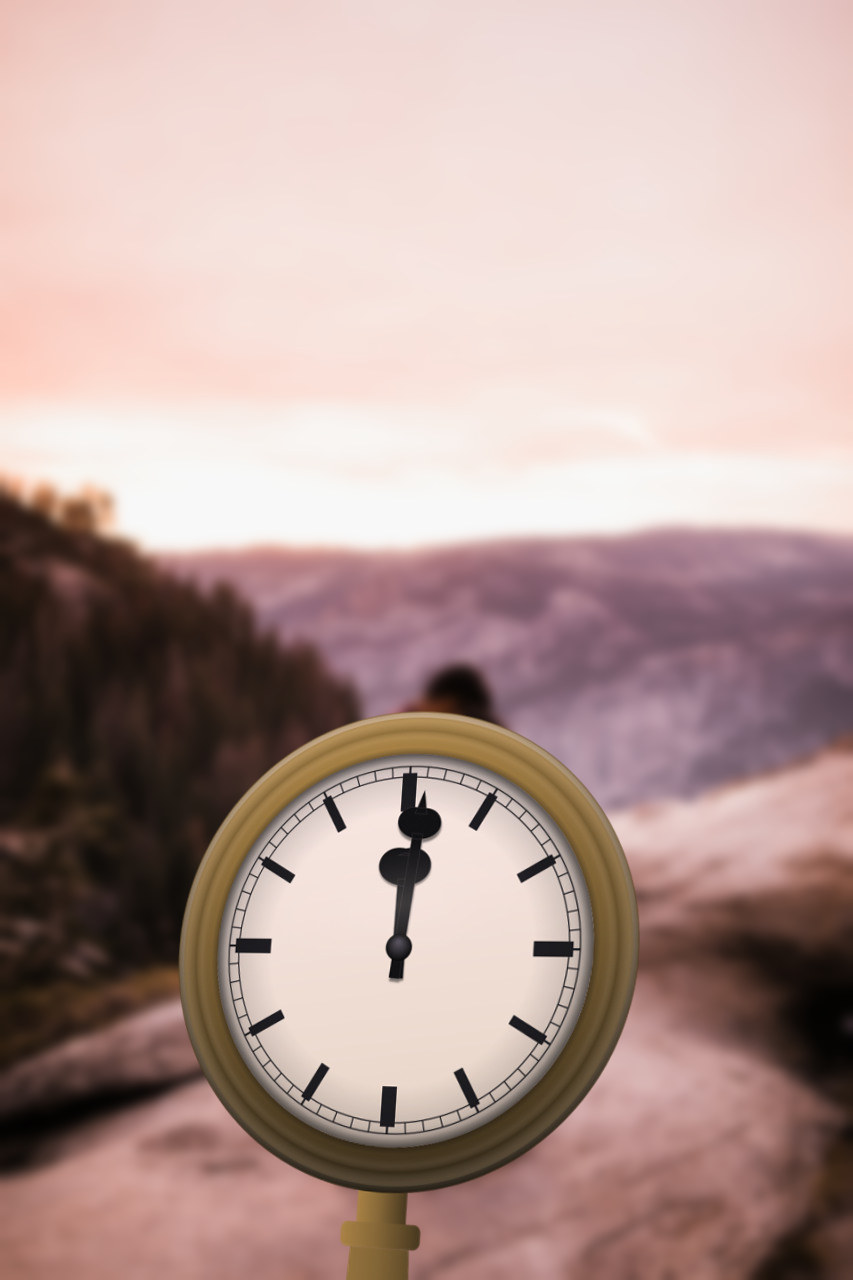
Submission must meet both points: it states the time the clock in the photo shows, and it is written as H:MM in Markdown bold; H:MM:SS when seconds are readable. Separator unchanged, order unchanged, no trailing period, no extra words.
**12:01**
